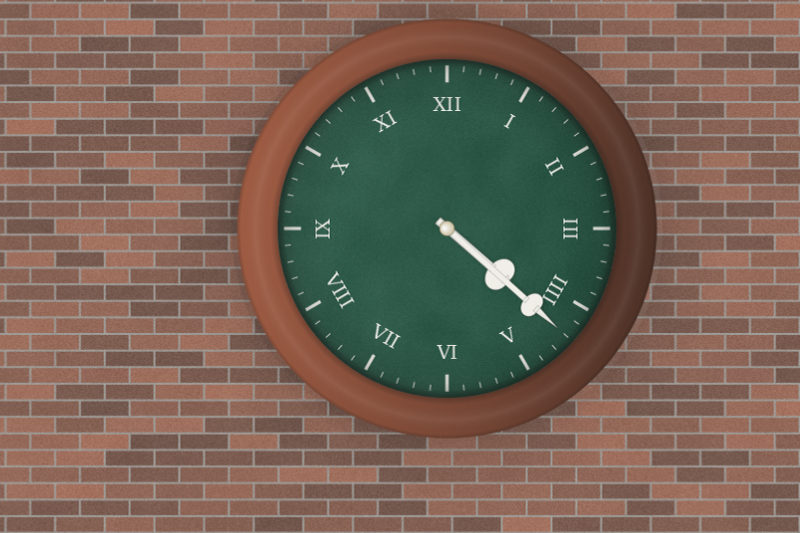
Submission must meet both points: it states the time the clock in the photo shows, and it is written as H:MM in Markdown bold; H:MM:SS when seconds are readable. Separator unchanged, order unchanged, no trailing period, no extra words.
**4:22**
